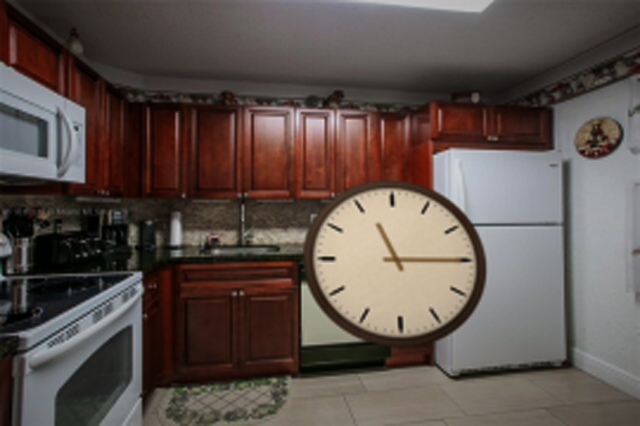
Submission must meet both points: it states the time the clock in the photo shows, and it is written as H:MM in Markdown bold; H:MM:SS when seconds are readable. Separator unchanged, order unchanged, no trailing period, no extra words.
**11:15**
